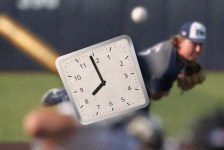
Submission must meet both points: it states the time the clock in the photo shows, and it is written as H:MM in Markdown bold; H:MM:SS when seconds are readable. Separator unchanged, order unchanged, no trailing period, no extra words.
**7:59**
